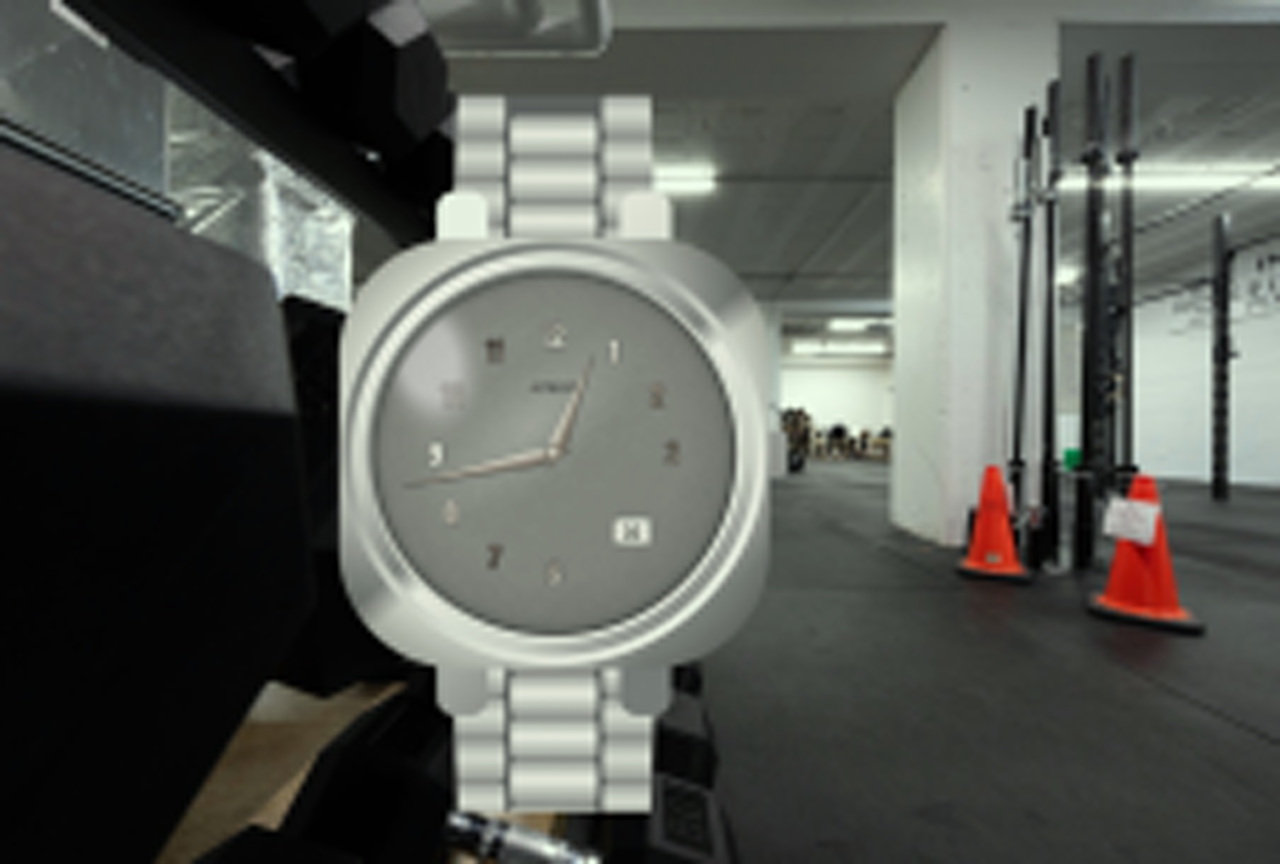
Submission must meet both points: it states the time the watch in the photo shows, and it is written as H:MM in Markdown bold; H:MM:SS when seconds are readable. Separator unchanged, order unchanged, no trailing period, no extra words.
**12:43**
